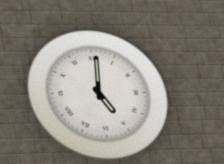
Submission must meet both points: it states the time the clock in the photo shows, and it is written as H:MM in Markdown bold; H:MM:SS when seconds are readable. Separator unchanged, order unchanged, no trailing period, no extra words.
**5:01**
